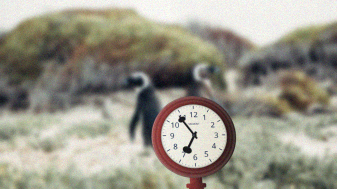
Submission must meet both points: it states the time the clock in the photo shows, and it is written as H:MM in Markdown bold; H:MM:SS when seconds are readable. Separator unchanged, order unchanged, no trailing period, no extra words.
**6:54**
